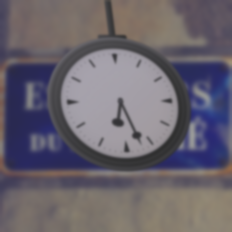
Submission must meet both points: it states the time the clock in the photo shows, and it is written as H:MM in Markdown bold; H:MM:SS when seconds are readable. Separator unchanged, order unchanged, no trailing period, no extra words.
**6:27**
